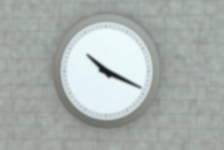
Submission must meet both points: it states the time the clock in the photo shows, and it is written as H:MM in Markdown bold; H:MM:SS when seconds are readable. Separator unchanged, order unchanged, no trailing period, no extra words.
**10:19**
